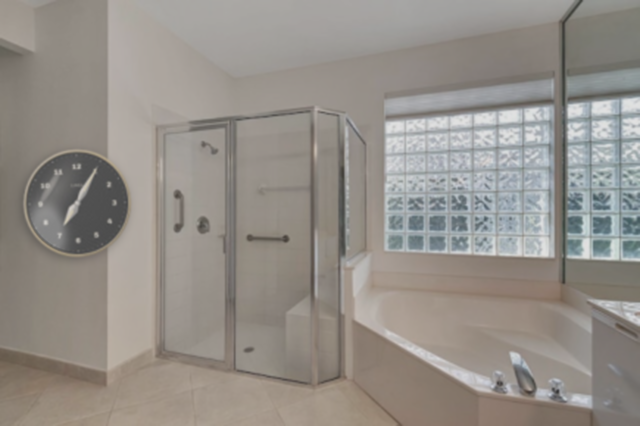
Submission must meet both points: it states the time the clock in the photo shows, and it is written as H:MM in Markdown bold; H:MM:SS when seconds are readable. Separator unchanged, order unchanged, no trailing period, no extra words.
**7:05**
